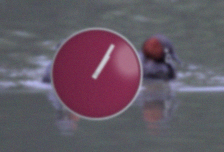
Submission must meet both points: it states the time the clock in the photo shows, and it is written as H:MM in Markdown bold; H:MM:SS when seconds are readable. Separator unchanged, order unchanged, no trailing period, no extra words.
**1:05**
